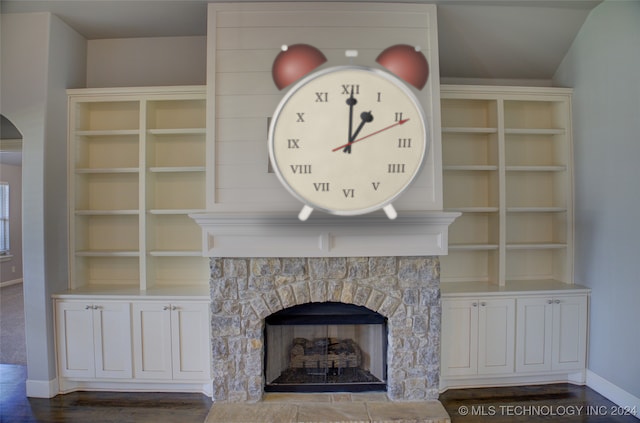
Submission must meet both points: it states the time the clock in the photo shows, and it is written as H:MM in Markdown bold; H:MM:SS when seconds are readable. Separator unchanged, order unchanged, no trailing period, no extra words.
**1:00:11**
